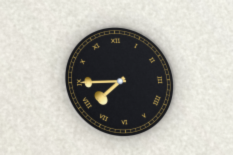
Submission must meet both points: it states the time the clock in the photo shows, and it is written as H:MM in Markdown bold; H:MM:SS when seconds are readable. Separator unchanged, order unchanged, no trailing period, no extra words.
**7:45**
